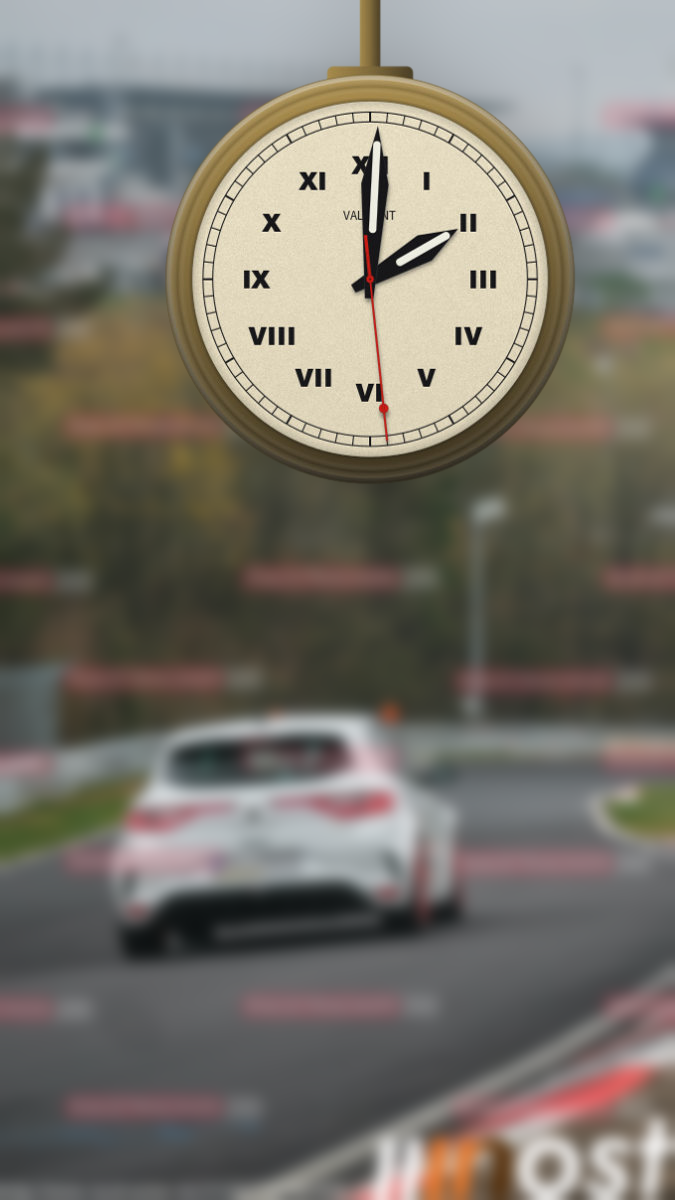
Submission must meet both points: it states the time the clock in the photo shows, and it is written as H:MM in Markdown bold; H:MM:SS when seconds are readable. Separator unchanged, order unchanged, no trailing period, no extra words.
**2:00:29**
